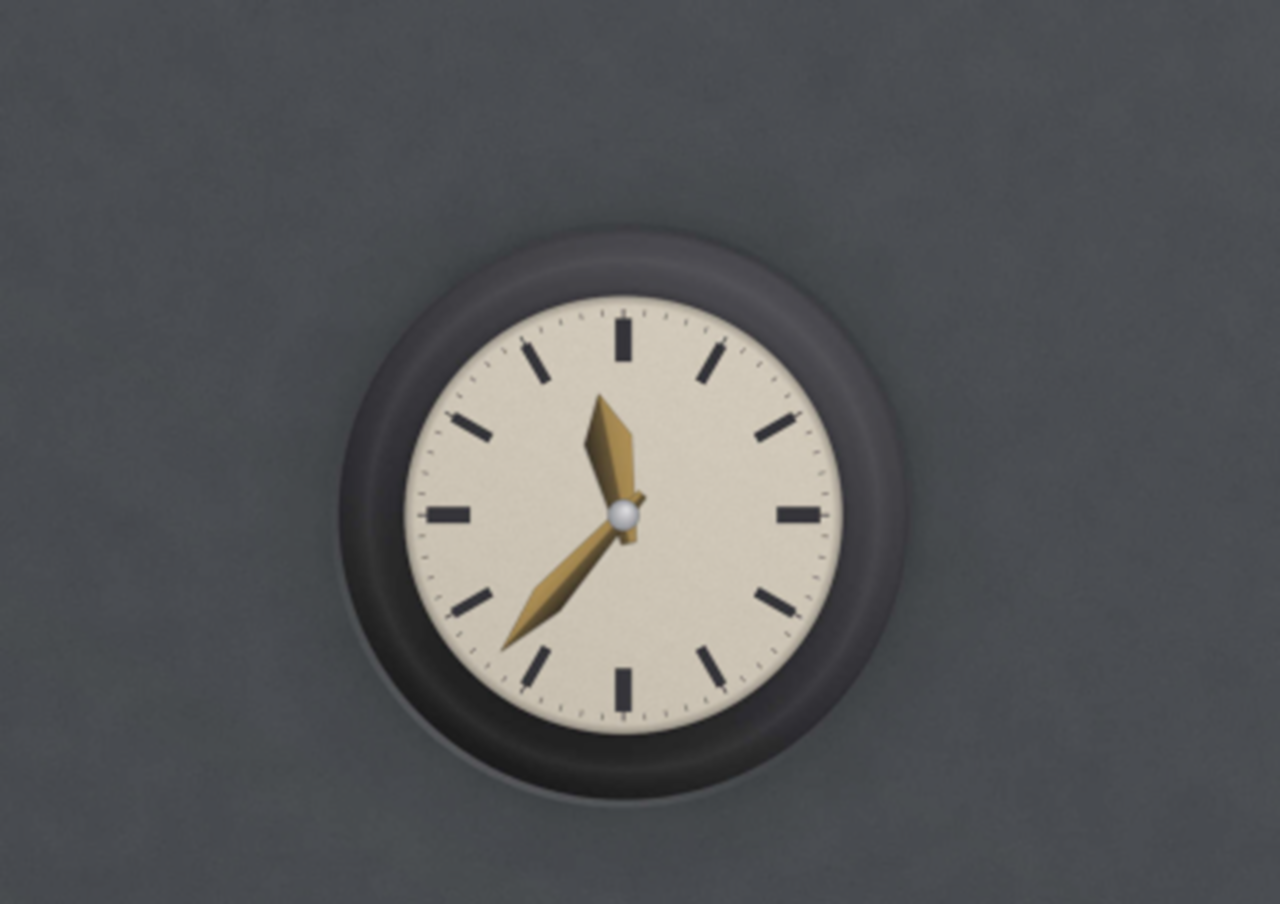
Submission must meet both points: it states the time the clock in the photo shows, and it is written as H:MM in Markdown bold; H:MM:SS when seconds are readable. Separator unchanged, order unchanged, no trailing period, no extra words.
**11:37**
